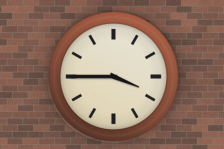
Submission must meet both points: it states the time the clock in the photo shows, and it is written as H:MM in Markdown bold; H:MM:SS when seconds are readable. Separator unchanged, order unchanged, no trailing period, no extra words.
**3:45**
